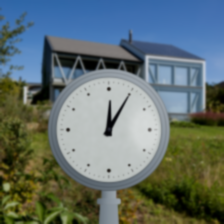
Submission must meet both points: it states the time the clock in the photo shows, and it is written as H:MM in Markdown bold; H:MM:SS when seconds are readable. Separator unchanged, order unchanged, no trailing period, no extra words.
**12:05**
